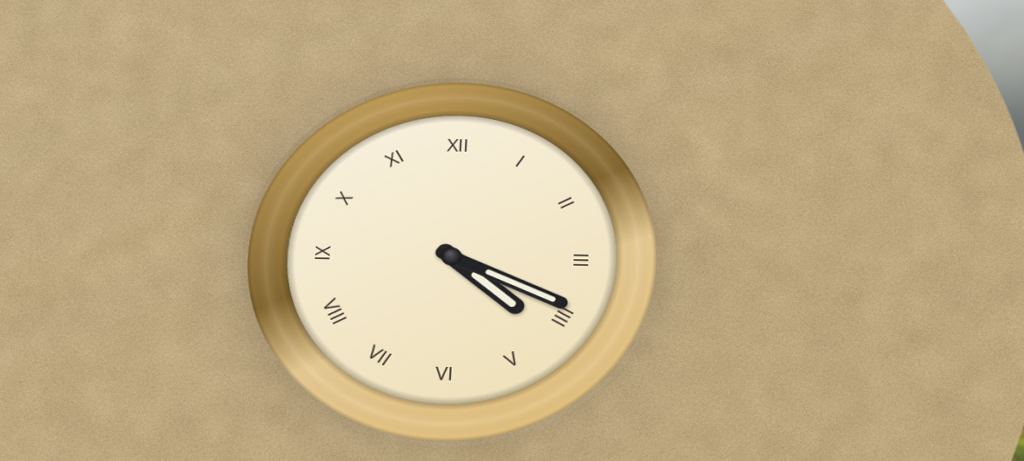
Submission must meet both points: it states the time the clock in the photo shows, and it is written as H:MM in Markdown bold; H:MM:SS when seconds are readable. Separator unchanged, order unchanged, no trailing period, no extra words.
**4:19**
